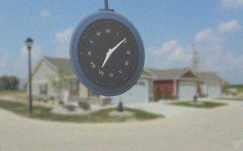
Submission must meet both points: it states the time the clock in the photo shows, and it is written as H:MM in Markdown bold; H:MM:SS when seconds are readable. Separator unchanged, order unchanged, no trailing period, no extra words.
**7:09**
